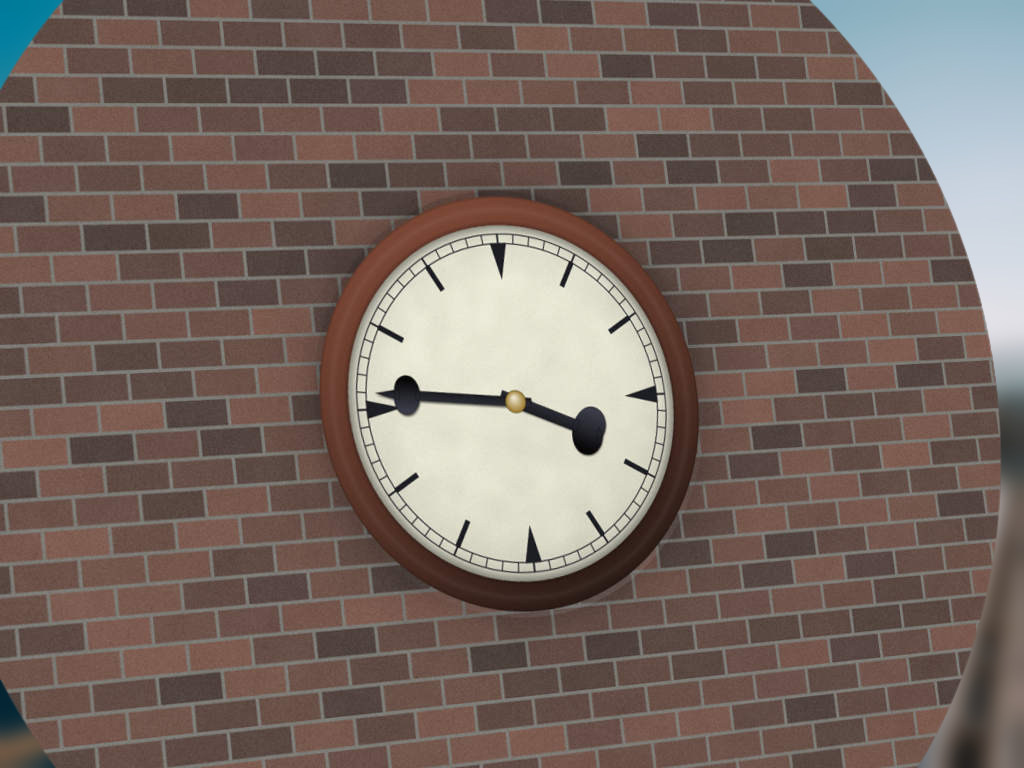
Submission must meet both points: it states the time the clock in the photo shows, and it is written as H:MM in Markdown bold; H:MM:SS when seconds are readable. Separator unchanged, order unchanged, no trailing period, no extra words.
**3:46**
